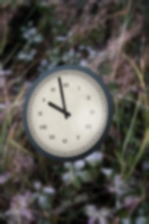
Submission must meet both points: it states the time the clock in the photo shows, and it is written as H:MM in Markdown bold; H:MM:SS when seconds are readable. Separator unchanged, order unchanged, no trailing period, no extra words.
**9:58**
